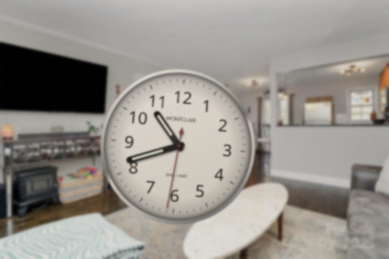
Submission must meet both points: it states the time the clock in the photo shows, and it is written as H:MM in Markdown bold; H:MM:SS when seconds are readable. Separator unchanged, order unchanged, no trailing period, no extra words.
**10:41:31**
